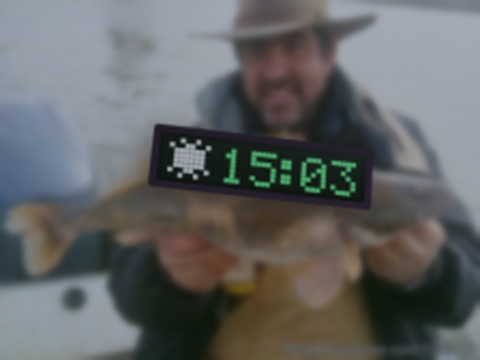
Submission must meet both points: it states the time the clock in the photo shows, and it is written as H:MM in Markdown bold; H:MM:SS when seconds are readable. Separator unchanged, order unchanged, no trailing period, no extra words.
**15:03**
